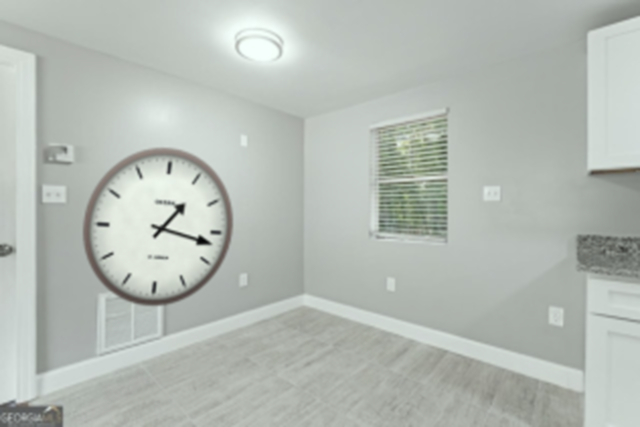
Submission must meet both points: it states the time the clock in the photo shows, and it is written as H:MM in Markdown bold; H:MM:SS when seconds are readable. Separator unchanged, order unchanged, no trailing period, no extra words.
**1:17**
